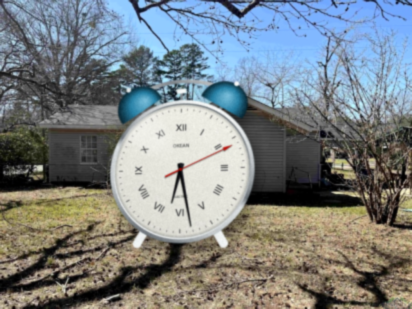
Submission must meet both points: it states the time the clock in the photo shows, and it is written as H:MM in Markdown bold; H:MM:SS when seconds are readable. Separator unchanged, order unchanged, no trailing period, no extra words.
**6:28:11**
